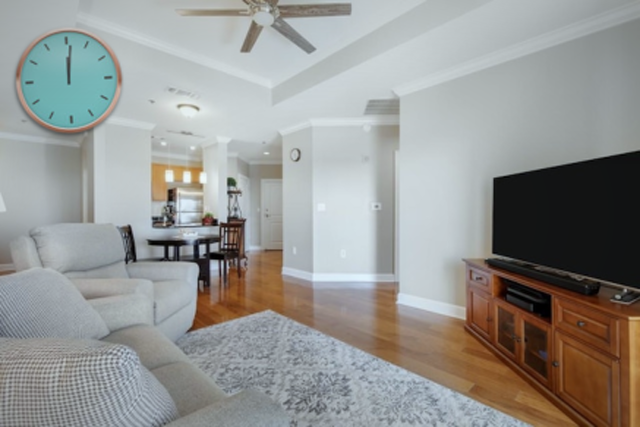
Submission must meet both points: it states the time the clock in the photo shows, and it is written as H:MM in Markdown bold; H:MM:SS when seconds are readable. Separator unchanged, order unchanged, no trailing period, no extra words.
**12:01**
